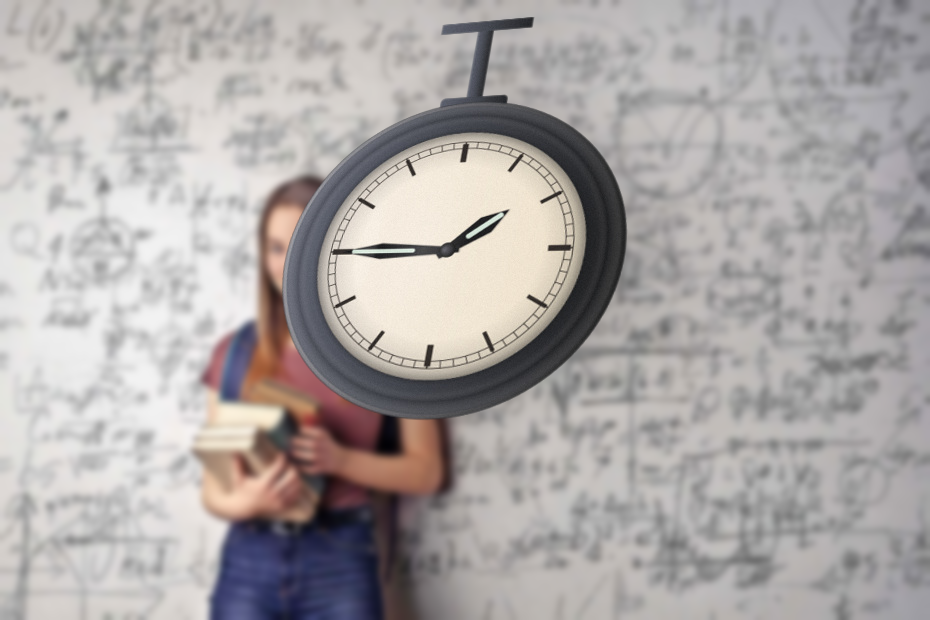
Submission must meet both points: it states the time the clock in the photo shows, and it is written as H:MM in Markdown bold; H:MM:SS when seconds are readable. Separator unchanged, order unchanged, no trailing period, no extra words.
**1:45**
